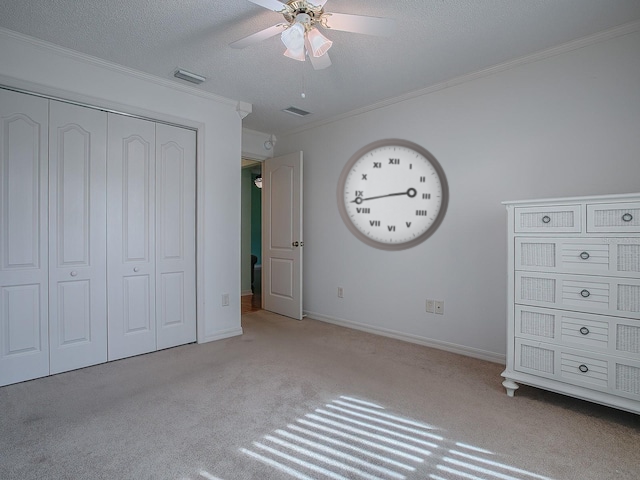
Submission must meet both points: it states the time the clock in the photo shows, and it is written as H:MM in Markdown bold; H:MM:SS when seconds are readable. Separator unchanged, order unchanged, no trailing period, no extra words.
**2:43**
